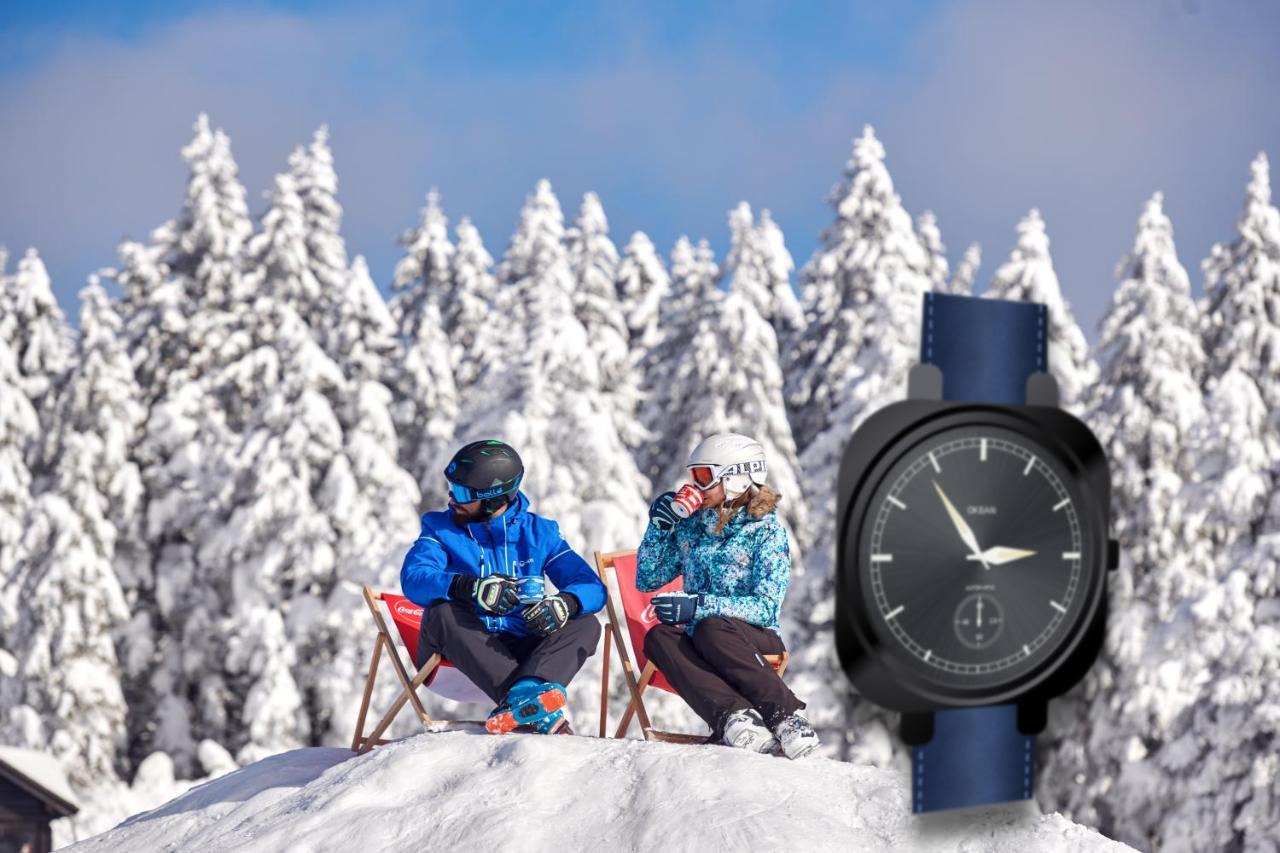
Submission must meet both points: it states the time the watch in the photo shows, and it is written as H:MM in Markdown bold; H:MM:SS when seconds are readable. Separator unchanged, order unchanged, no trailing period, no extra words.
**2:54**
